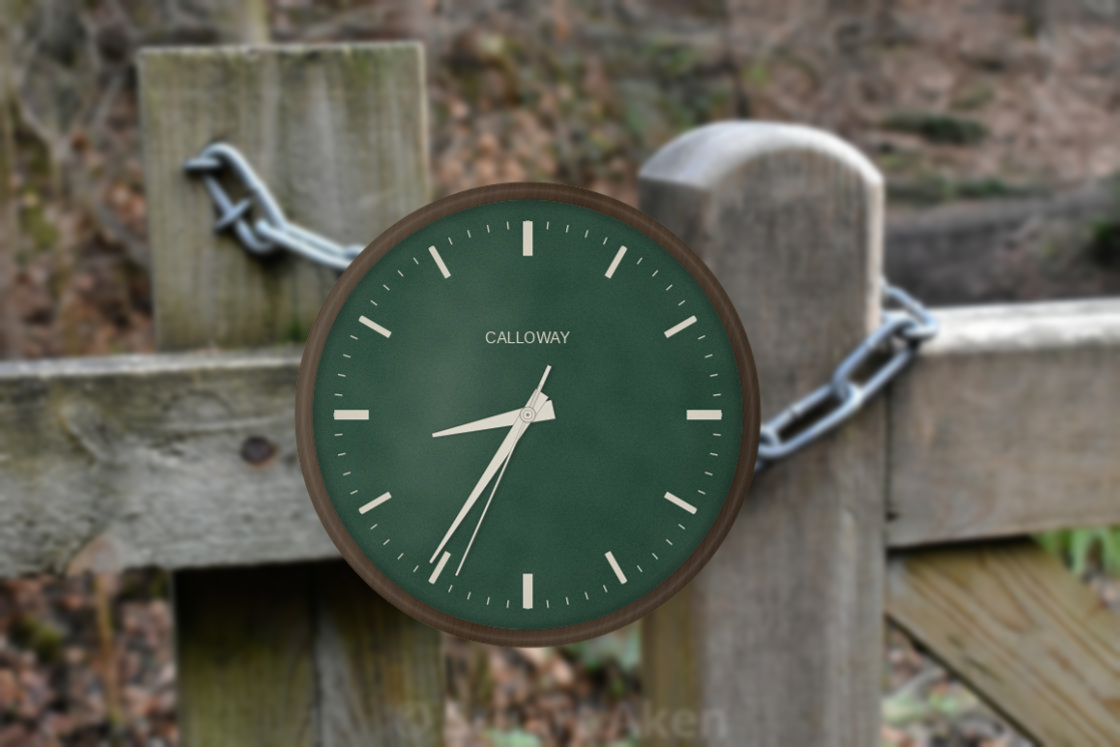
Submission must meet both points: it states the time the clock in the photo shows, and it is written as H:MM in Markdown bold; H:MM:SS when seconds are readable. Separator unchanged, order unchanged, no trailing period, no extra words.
**8:35:34**
